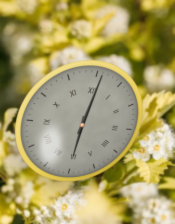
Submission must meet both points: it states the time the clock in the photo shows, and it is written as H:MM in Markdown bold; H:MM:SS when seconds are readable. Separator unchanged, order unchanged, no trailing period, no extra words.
**6:01**
